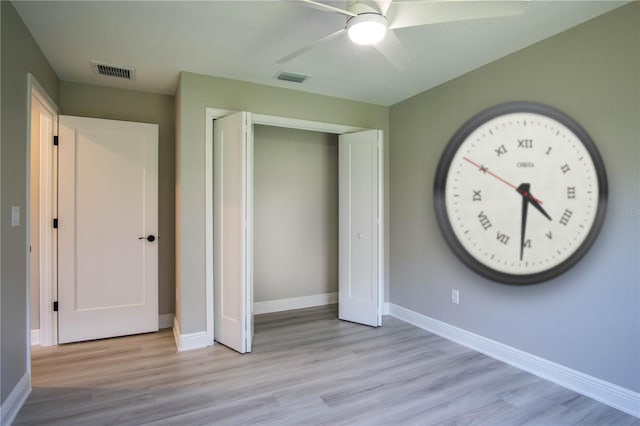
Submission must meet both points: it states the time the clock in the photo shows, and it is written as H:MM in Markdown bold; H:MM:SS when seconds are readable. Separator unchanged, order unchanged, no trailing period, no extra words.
**4:30:50**
